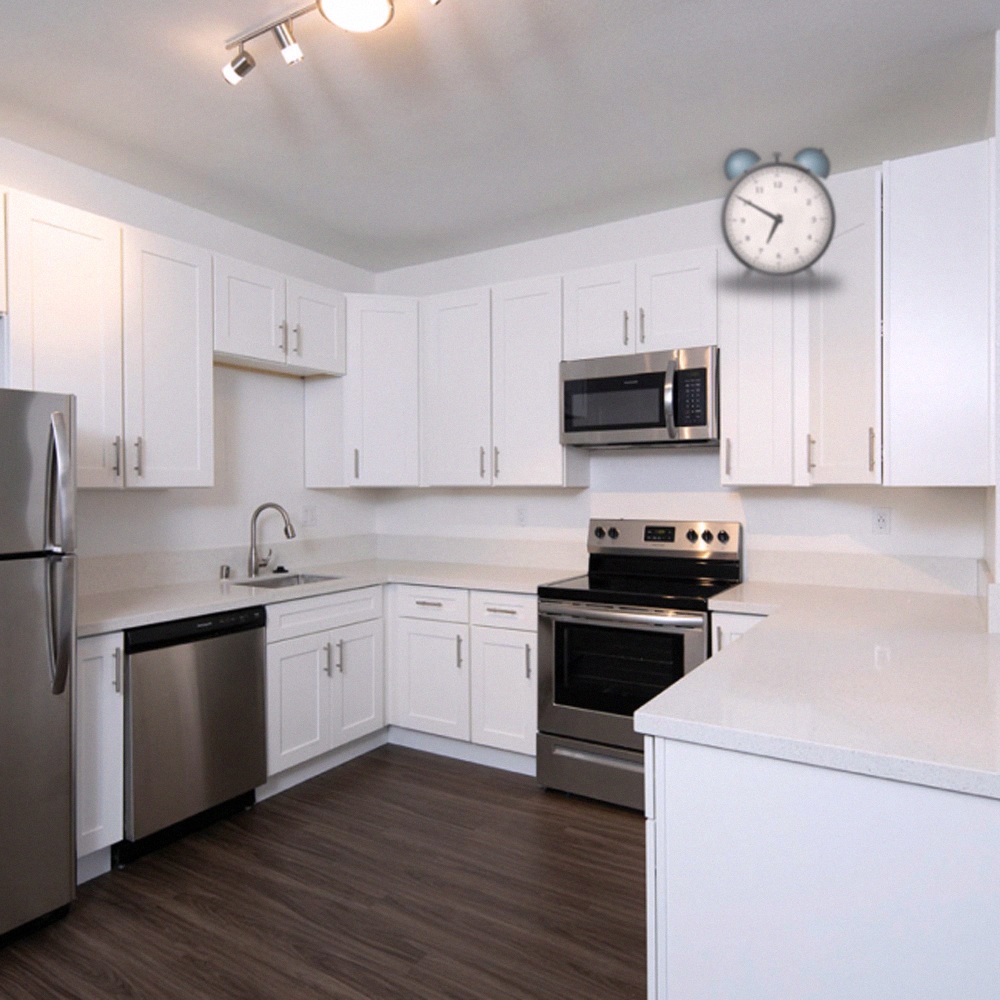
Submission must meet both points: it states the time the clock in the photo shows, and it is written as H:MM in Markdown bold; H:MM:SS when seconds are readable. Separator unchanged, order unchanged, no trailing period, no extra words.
**6:50**
